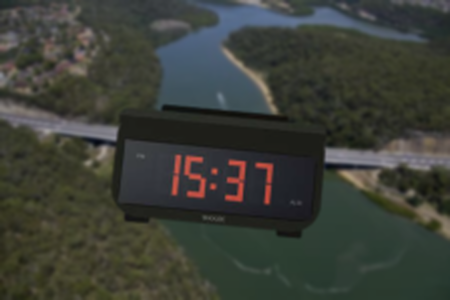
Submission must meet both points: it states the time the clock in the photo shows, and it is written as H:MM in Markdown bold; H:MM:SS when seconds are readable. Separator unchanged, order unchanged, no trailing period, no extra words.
**15:37**
